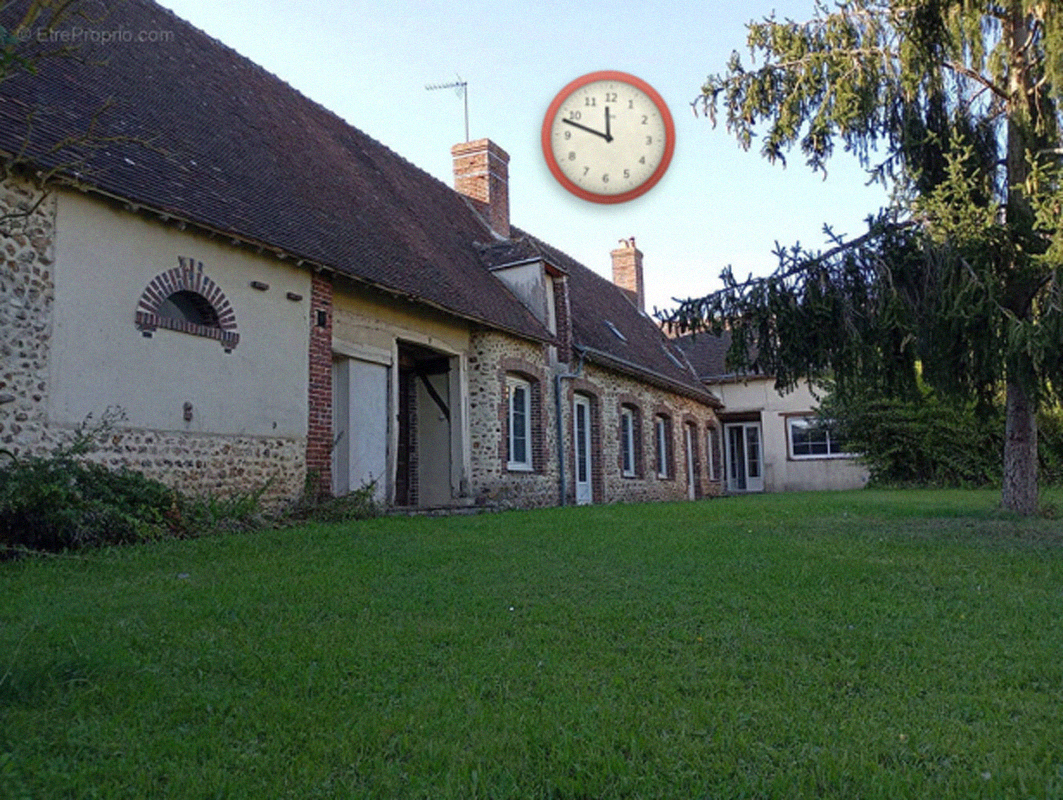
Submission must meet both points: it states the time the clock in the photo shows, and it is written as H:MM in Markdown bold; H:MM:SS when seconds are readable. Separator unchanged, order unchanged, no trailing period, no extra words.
**11:48**
